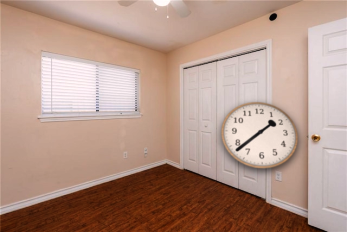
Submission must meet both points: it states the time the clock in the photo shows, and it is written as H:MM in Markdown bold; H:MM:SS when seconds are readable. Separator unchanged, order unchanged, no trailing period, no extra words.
**1:38**
